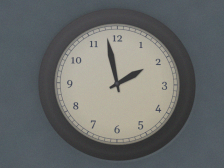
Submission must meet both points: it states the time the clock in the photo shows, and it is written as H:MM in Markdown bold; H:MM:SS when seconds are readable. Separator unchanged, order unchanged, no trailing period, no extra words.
**1:58**
